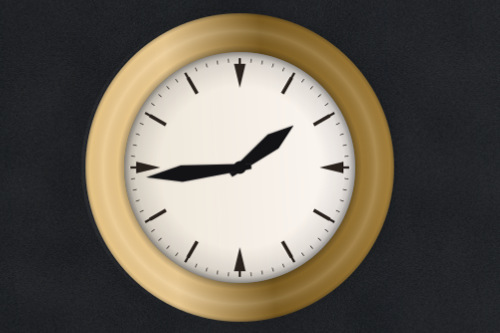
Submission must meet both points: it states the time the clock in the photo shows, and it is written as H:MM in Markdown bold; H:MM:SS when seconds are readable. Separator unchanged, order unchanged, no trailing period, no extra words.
**1:44**
